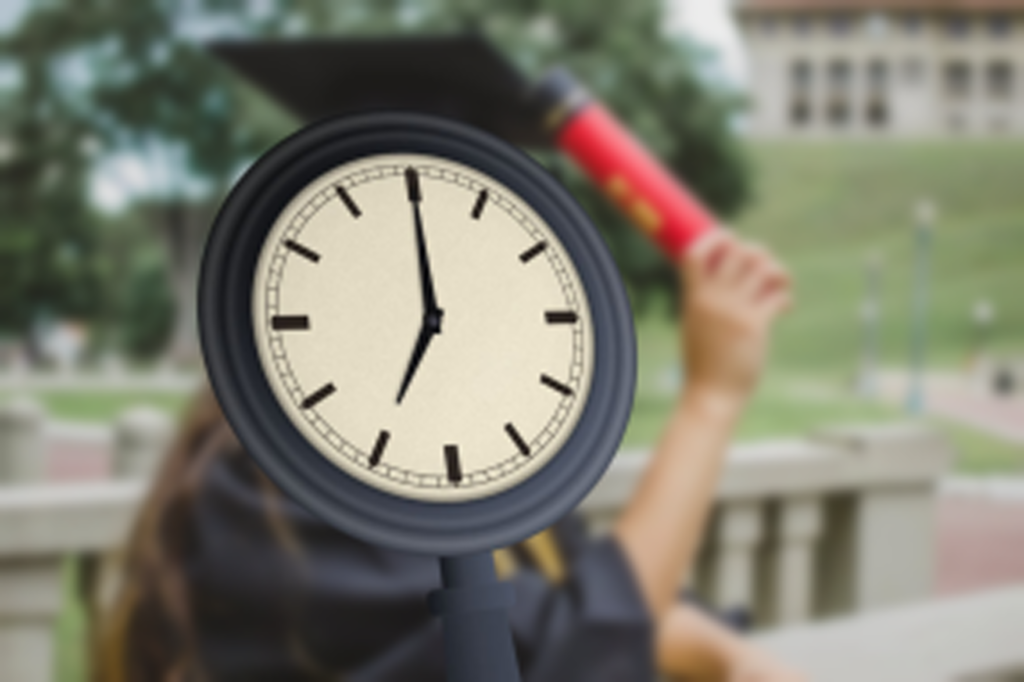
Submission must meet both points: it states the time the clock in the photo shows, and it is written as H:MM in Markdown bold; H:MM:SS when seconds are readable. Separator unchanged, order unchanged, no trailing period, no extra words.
**7:00**
